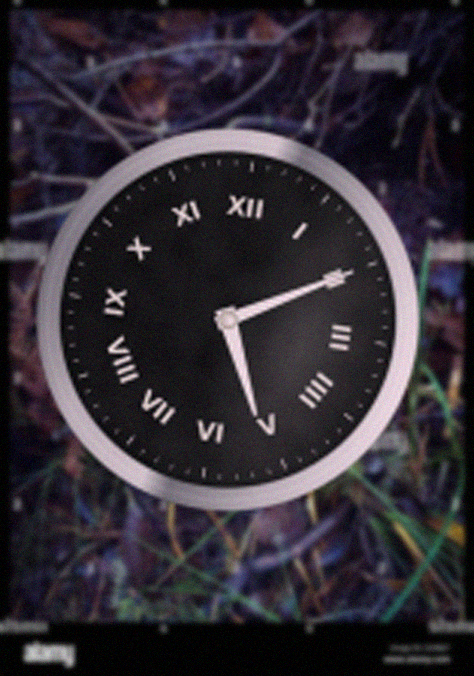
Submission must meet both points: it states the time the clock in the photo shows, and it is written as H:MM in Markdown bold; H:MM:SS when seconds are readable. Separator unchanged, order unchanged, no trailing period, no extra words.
**5:10**
